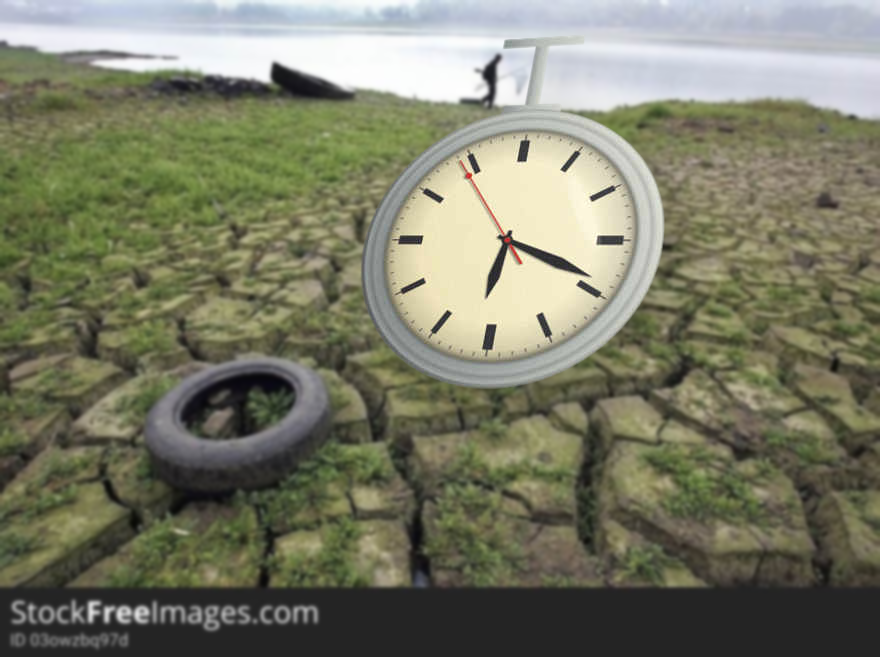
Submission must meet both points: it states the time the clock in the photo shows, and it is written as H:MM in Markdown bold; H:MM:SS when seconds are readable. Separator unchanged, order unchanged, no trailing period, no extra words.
**6:18:54**
